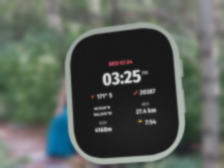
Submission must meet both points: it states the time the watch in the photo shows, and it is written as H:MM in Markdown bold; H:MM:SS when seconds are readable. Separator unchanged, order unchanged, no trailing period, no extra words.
**3:25**
